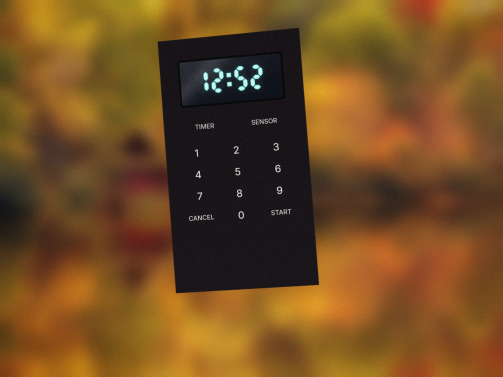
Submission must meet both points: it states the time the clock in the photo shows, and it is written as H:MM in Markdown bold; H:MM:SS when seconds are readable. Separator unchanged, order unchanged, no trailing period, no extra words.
**12:52**
